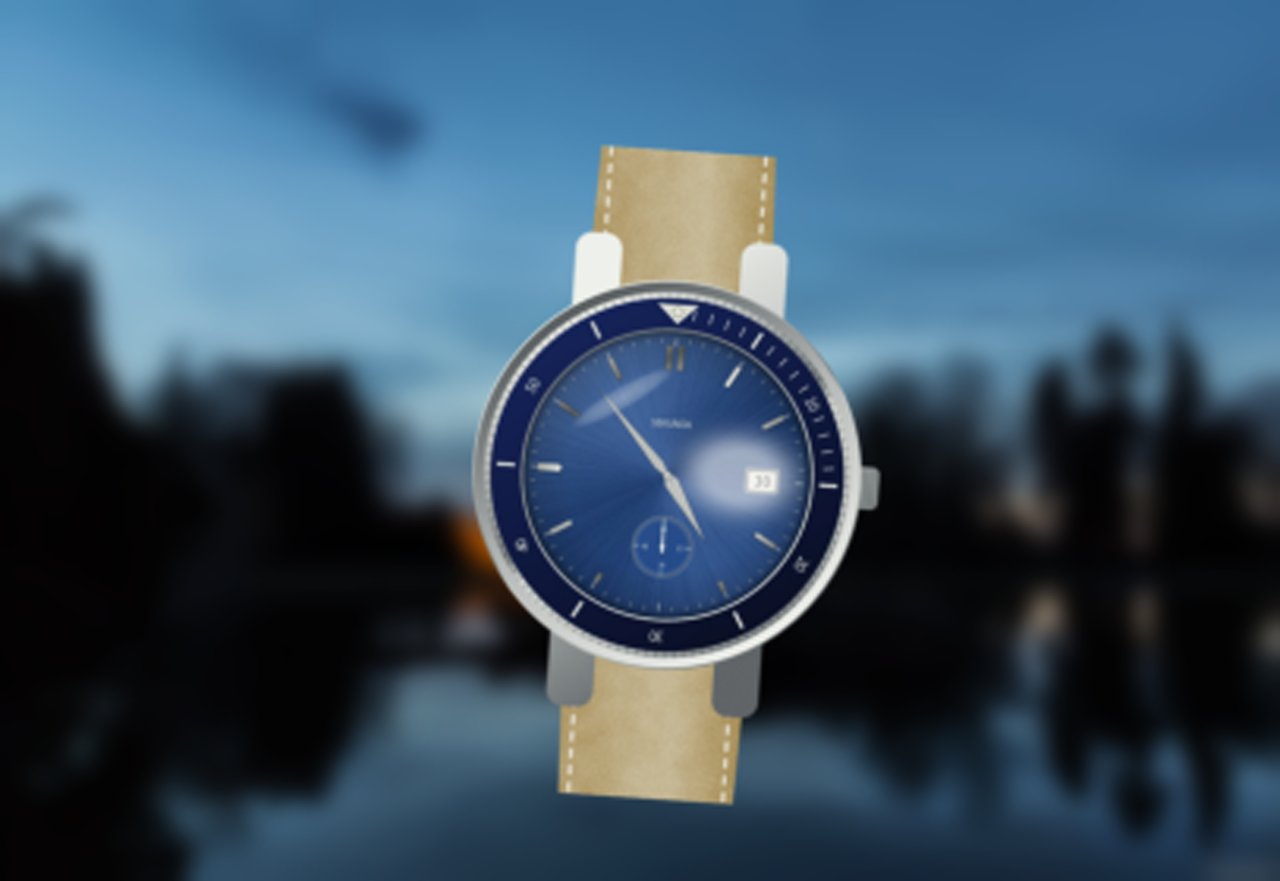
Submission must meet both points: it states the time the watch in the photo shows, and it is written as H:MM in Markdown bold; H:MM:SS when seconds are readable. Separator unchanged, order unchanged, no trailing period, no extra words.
**4:53**
